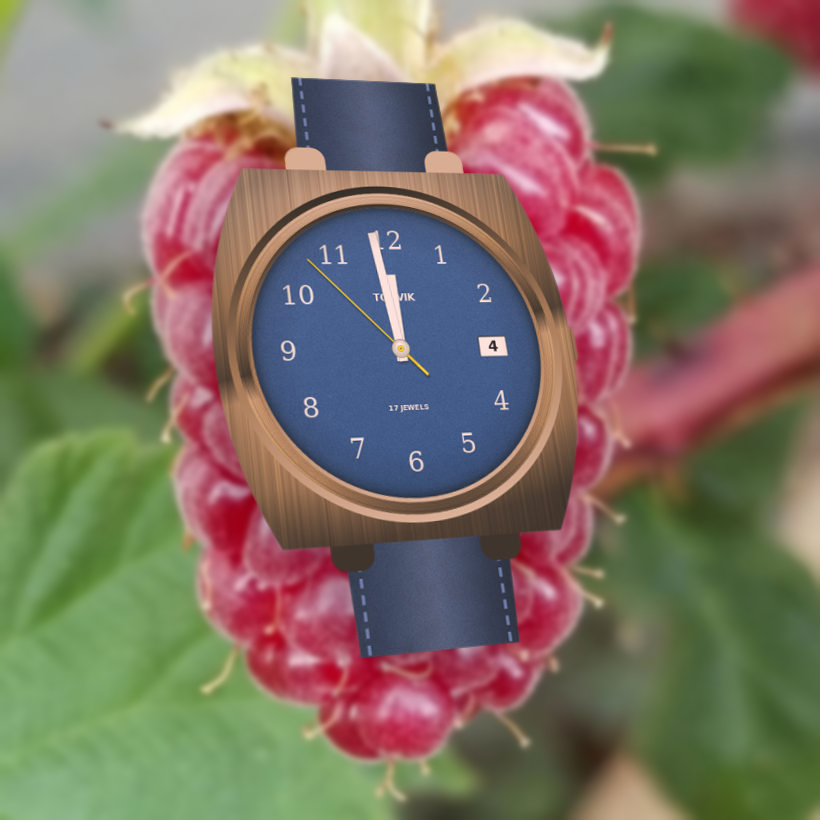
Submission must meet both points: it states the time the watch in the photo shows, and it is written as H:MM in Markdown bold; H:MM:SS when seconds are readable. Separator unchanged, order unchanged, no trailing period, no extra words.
**11:58:53**
